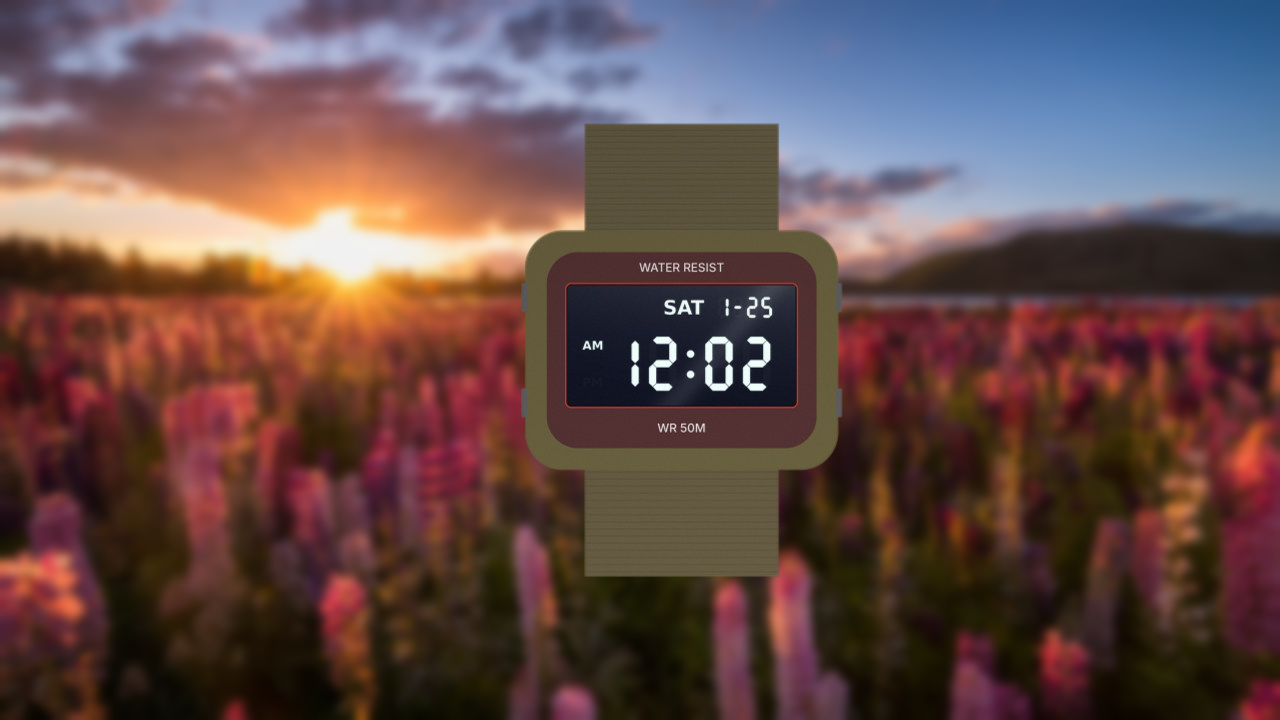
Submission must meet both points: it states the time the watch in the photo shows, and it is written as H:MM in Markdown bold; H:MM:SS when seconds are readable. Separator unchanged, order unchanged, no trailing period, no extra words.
**12:02**
